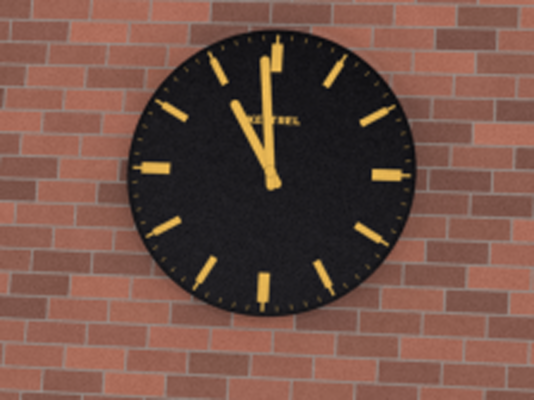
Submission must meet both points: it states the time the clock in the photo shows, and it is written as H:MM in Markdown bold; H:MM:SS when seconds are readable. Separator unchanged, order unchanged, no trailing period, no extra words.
**10:59**
